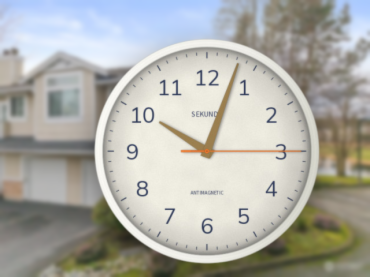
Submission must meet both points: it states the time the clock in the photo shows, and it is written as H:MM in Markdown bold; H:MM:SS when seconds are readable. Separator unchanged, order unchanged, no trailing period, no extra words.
**10:03:15**
